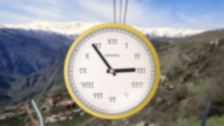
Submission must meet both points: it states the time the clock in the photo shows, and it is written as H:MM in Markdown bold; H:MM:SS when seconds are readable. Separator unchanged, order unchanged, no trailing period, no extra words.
**2:54**
